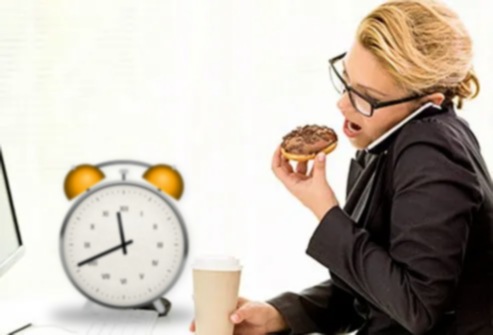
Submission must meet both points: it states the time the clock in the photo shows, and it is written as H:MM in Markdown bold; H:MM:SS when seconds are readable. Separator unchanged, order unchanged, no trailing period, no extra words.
**11:41**
